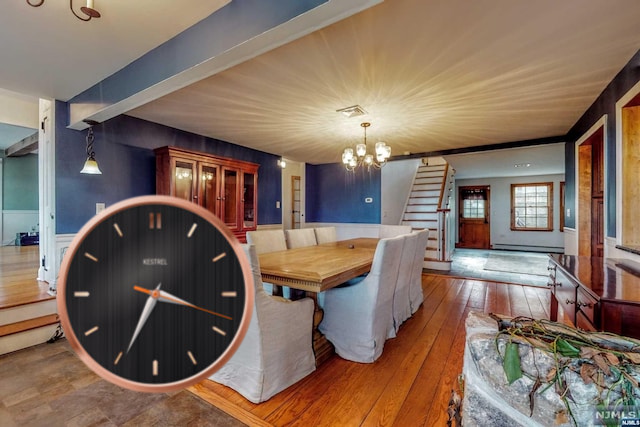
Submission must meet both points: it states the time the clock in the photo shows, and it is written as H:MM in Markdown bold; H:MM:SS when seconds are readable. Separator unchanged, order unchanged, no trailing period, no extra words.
**3:34:18**
